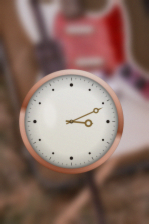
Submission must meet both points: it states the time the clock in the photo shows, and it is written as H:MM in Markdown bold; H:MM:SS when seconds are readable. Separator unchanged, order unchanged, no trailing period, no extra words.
**3:11**
